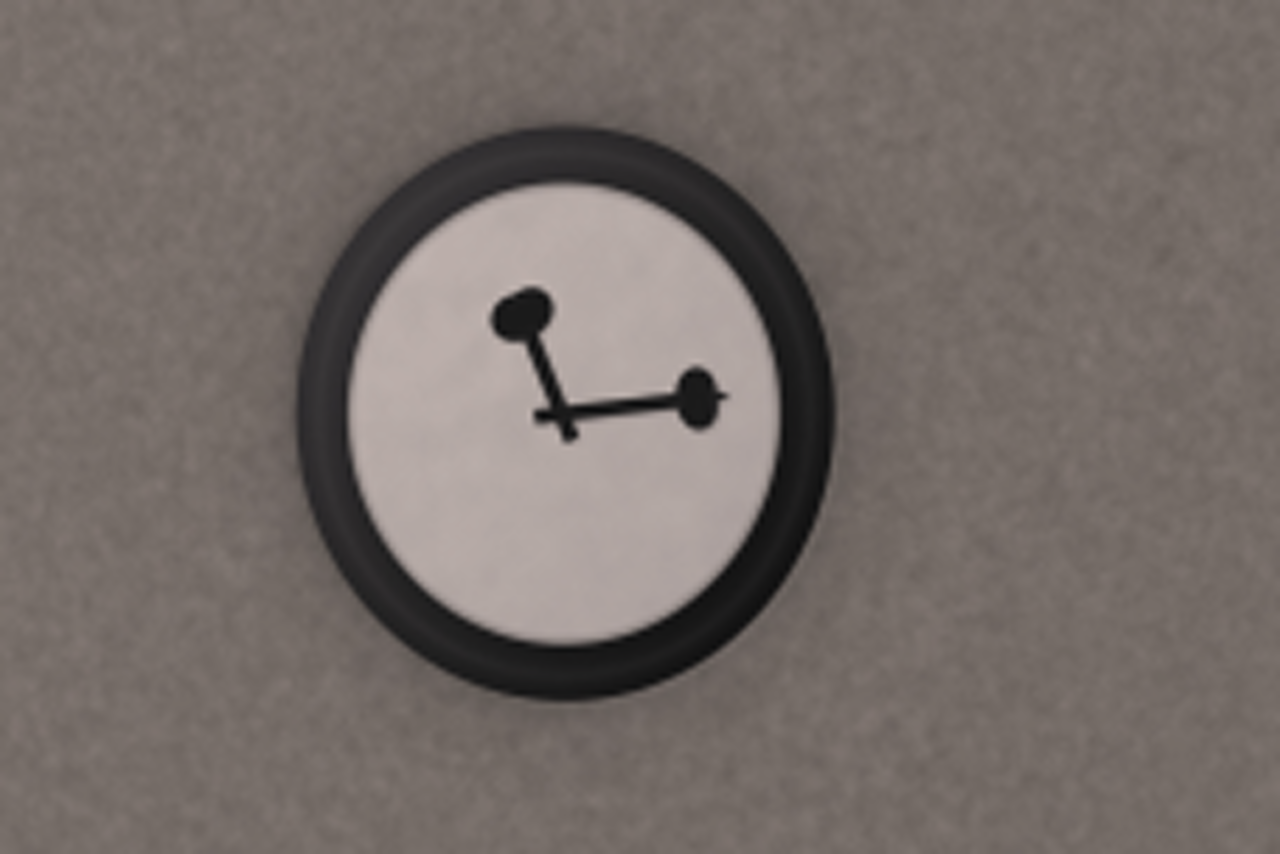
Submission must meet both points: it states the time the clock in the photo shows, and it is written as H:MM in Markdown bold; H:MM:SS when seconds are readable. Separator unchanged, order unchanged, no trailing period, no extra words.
**11:14**
